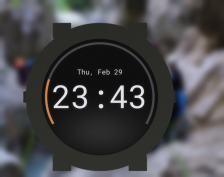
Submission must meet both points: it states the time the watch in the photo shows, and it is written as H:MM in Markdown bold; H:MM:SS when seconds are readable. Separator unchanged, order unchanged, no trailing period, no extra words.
**23:43**
